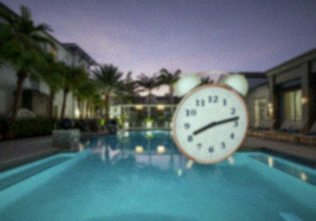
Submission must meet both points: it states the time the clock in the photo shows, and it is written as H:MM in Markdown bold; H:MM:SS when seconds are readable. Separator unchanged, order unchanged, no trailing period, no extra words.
**8:13**
